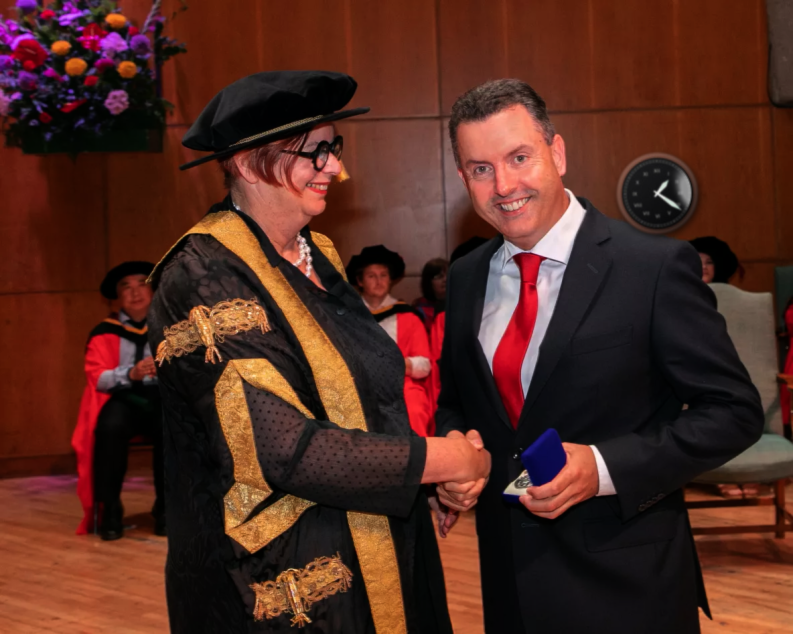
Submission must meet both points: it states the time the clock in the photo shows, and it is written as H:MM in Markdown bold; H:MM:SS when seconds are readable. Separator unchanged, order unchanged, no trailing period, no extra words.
**1:21**
